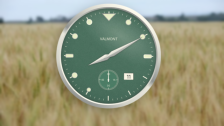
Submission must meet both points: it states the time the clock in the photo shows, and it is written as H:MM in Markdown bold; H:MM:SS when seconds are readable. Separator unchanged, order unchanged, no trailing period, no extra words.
**8:10**
